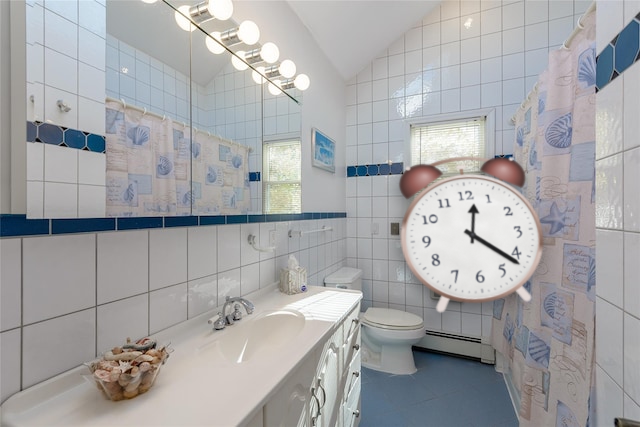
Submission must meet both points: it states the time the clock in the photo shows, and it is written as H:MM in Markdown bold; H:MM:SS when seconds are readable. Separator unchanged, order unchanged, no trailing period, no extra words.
**12:22**
